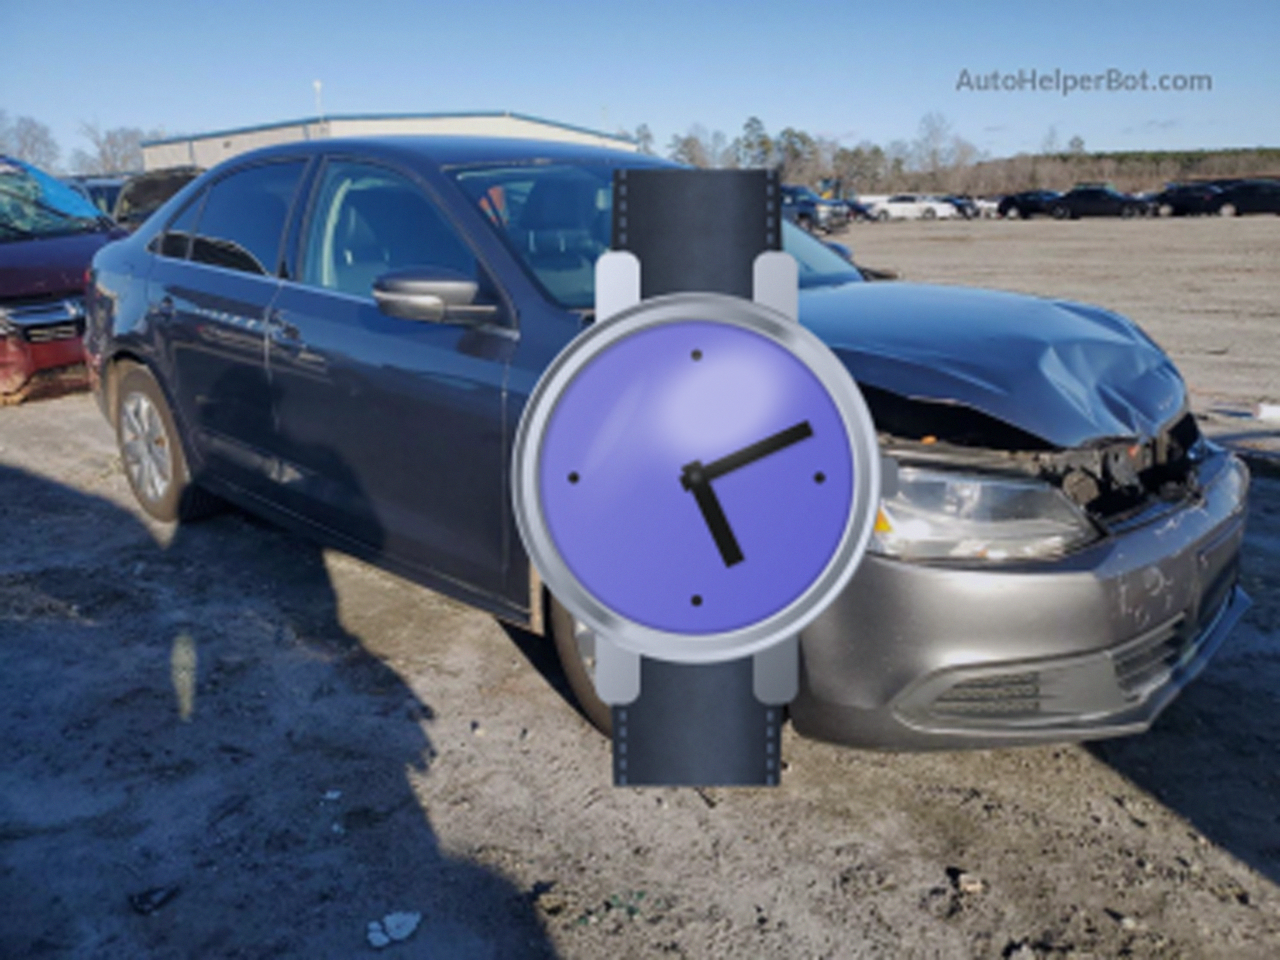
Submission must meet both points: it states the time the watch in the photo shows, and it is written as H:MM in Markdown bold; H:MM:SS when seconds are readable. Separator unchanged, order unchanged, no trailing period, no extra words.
**5:11**
